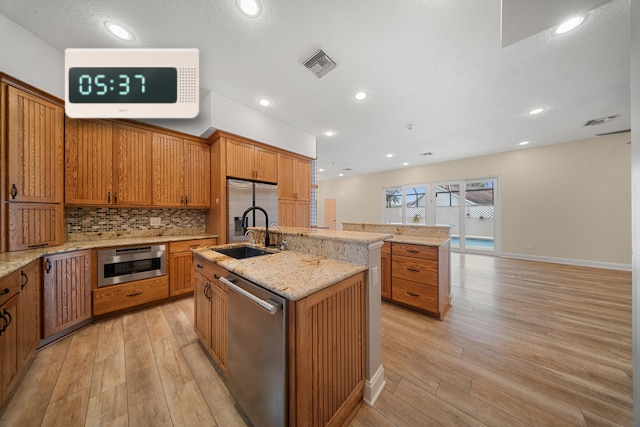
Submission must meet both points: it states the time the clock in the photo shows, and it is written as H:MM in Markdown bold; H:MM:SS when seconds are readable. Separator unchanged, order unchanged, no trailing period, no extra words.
**5:37**
